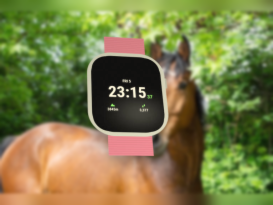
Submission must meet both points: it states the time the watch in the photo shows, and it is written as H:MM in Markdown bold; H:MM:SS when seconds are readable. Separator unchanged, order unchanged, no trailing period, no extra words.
**23:15**
